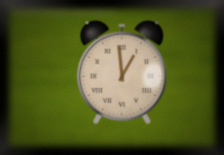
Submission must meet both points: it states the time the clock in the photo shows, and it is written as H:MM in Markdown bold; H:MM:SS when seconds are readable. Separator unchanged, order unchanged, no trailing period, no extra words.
**12:59**
